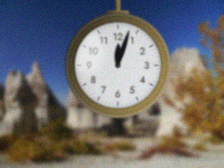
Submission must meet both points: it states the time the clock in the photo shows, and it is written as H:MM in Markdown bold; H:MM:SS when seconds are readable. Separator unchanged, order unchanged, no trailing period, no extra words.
**12:03**
